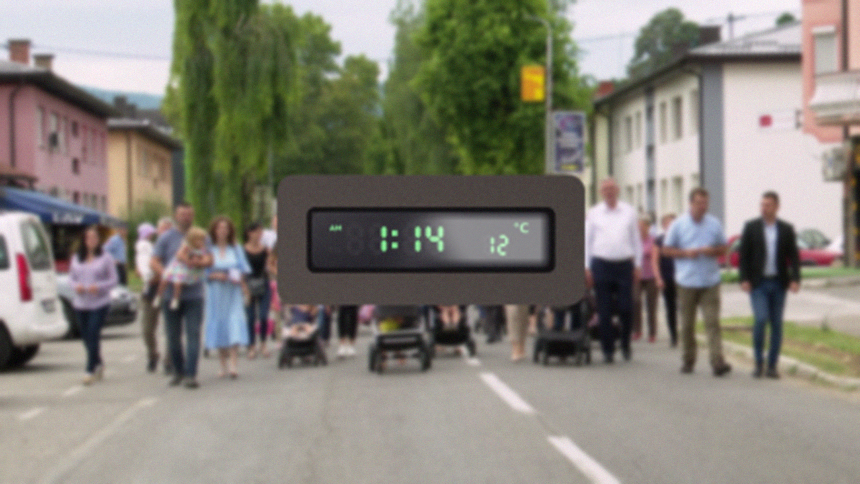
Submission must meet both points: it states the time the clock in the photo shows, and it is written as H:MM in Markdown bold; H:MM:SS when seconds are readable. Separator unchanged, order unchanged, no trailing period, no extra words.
**1:14**
